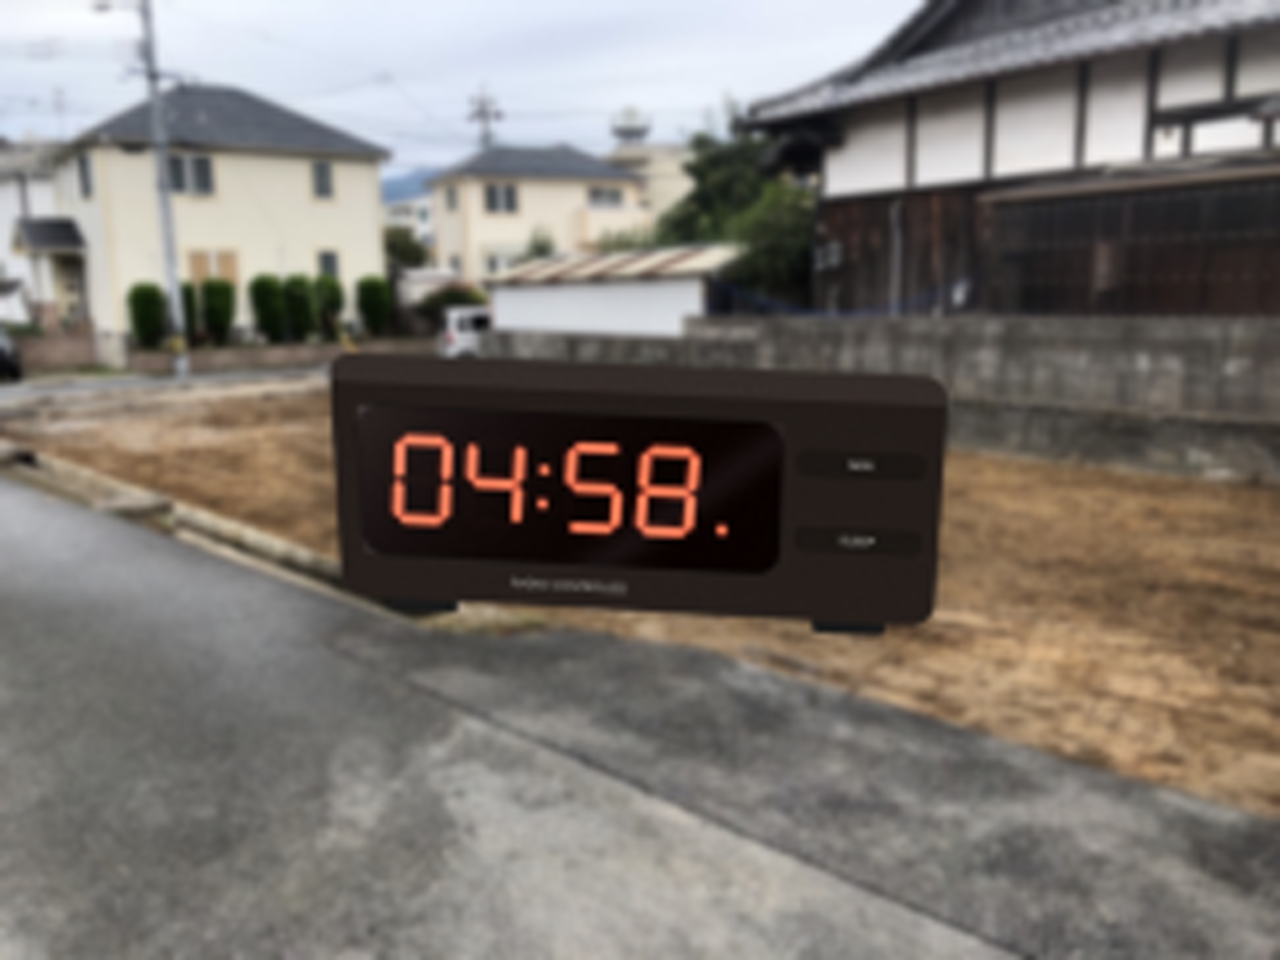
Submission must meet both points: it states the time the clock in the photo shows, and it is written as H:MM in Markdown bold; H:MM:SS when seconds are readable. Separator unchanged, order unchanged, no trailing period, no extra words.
**4:58**
